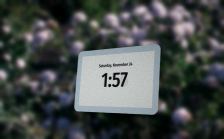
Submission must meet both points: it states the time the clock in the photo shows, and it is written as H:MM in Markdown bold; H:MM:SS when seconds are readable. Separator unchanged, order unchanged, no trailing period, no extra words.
**1:57**
